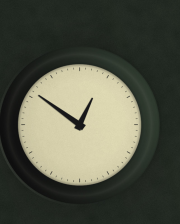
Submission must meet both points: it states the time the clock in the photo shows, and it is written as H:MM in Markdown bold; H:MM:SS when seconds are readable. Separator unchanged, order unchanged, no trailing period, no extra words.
**12:51**
